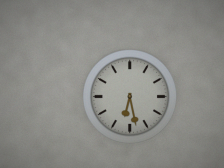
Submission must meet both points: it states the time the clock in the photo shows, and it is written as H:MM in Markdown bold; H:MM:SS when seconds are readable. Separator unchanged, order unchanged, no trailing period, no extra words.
**6:28**
